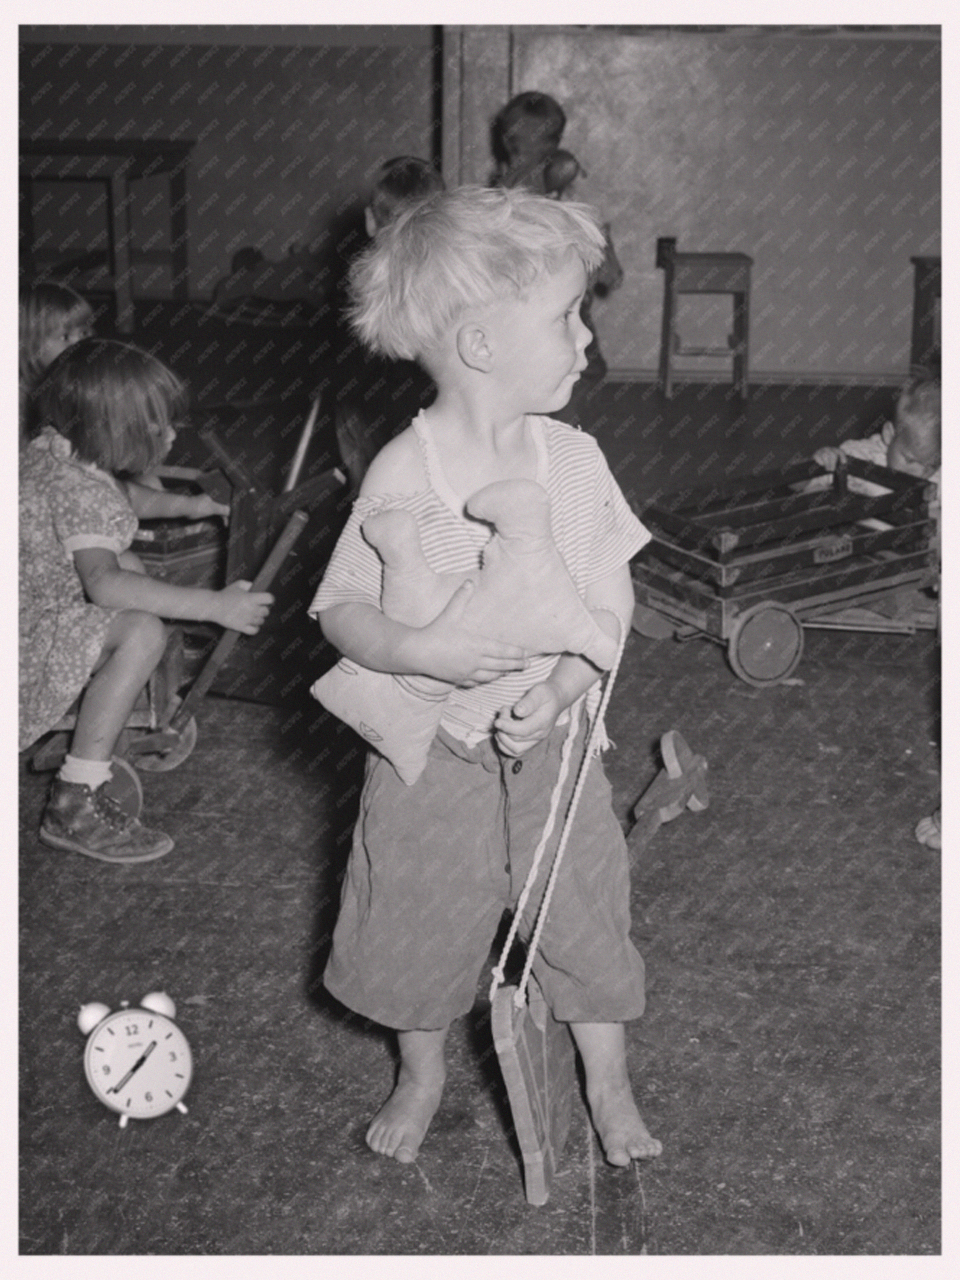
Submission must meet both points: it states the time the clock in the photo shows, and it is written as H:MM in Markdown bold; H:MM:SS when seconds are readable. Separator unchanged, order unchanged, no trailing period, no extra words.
**1:39**
